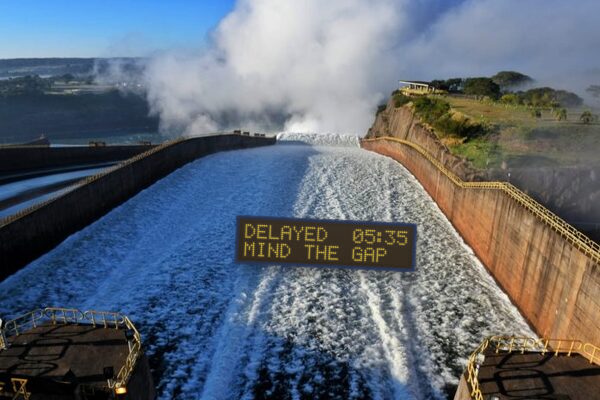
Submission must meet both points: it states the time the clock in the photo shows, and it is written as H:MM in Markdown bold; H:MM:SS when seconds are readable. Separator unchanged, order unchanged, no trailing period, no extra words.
**5:35**
